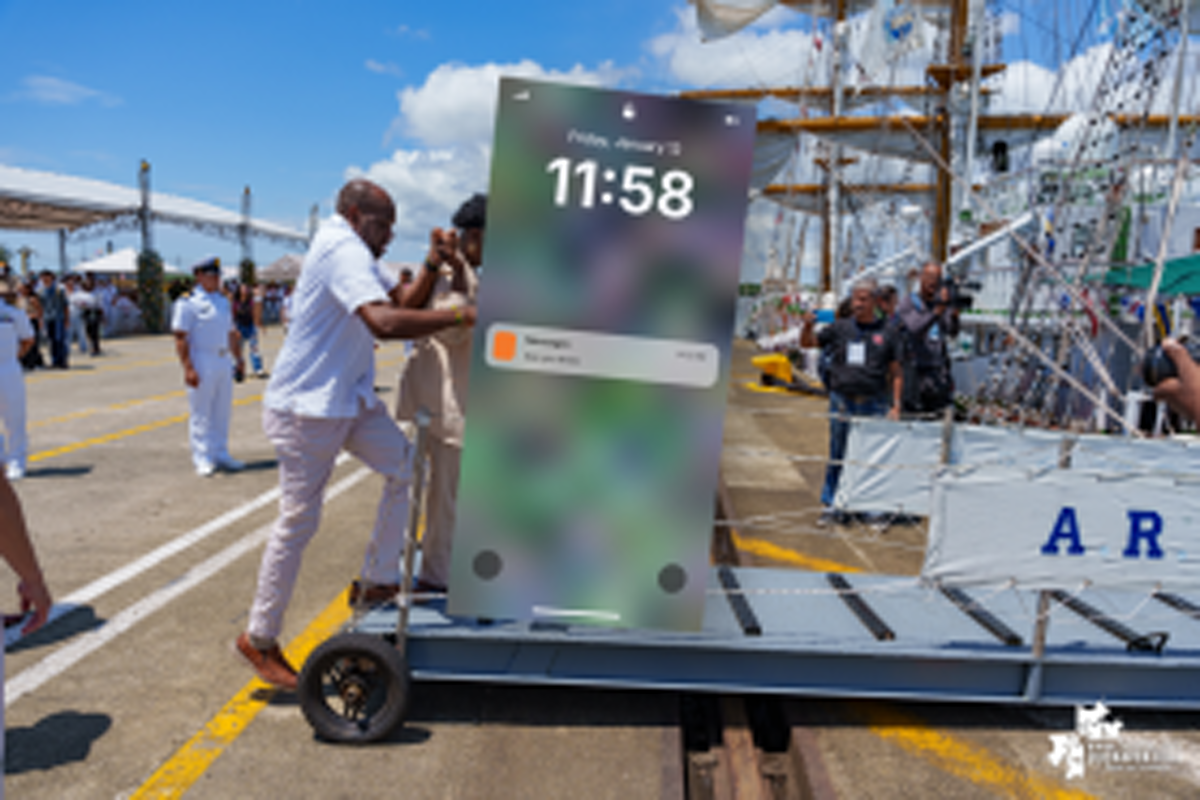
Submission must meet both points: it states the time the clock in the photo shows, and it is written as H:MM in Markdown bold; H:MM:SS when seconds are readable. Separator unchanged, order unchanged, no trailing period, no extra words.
**11:58**
